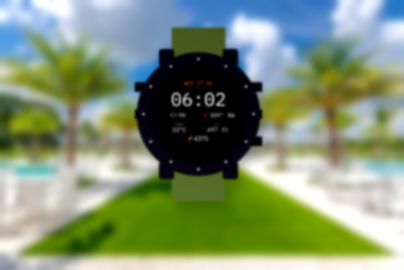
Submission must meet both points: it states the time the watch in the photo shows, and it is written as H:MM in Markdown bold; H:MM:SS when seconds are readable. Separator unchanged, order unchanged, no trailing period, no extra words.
**6:02**
